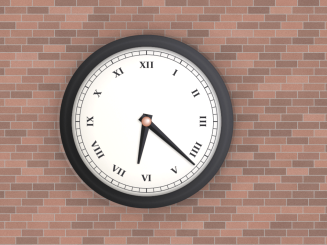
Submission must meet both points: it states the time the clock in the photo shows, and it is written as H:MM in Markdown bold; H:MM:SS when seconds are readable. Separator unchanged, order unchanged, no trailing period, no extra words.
**6:22**
